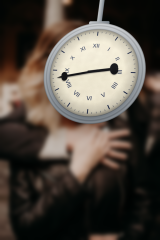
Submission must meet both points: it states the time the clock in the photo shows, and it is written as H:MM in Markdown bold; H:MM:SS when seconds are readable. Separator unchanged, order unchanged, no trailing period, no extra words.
**2:43**
